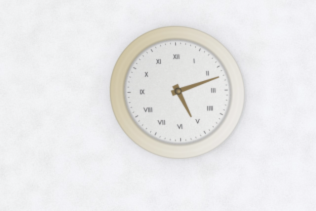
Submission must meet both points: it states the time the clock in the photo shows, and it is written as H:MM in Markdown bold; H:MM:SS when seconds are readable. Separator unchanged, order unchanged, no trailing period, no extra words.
**5:12**
